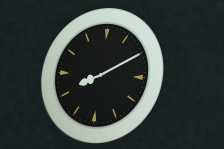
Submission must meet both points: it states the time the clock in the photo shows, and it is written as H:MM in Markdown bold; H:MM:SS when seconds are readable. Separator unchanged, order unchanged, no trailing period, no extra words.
**8:10**
